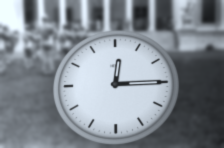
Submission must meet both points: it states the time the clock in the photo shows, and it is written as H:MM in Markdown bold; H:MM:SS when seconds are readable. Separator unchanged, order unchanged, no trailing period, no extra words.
**12:15**
